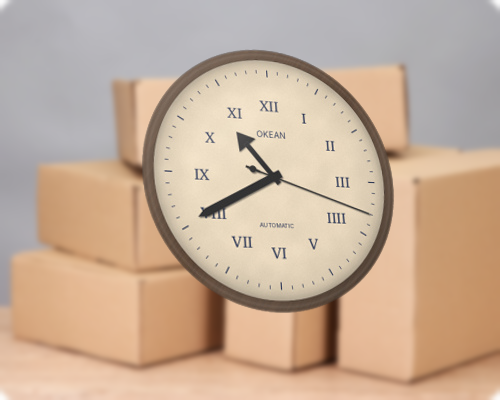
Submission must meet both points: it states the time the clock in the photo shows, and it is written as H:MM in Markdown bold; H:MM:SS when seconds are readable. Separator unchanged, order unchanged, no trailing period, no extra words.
**10:40:18**
